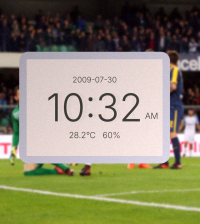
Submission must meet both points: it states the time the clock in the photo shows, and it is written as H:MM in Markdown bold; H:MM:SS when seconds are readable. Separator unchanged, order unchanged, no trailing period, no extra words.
**10:32**
